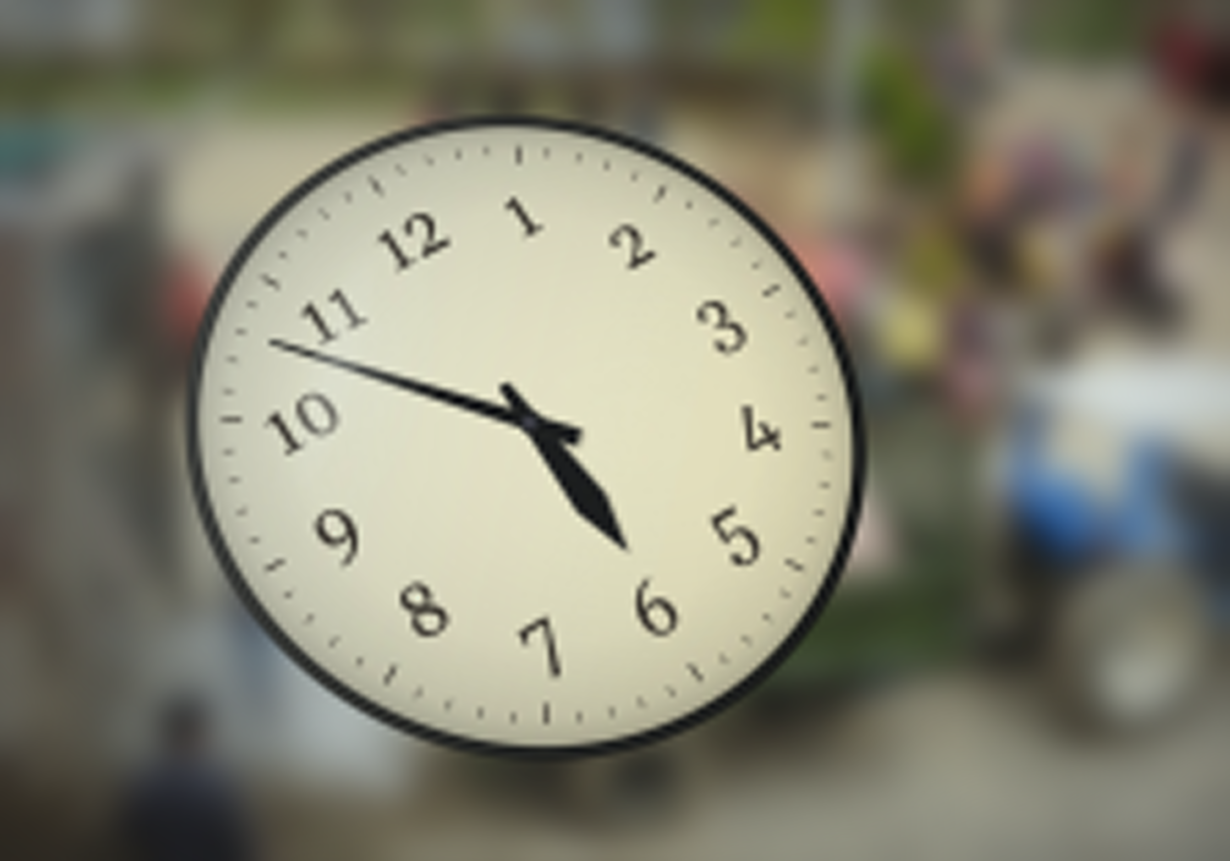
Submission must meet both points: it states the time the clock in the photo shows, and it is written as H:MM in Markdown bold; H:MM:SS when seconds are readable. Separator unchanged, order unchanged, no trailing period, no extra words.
**5:53**
